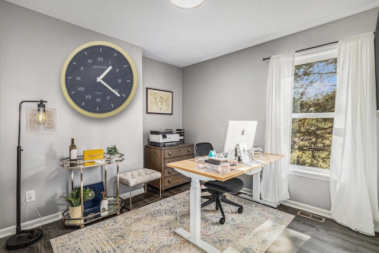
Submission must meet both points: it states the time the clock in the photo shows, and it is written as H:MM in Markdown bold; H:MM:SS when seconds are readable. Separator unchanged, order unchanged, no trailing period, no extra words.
**1:21**
